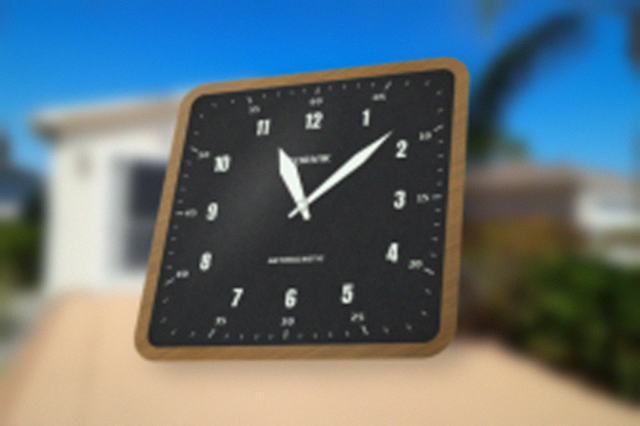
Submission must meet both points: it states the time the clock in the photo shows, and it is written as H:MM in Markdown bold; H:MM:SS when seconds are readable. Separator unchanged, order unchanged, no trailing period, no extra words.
**11:08**
